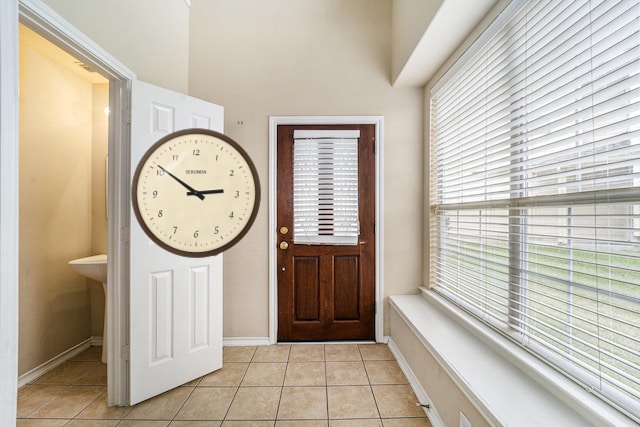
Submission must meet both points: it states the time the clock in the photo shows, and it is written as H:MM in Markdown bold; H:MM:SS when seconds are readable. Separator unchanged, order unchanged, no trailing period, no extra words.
**2:51**
